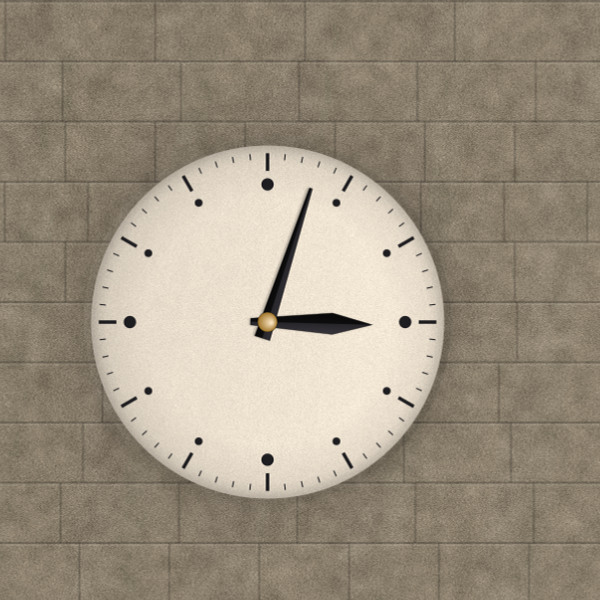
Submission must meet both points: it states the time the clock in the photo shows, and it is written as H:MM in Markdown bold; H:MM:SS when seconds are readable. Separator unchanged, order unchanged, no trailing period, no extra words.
**3:03**
